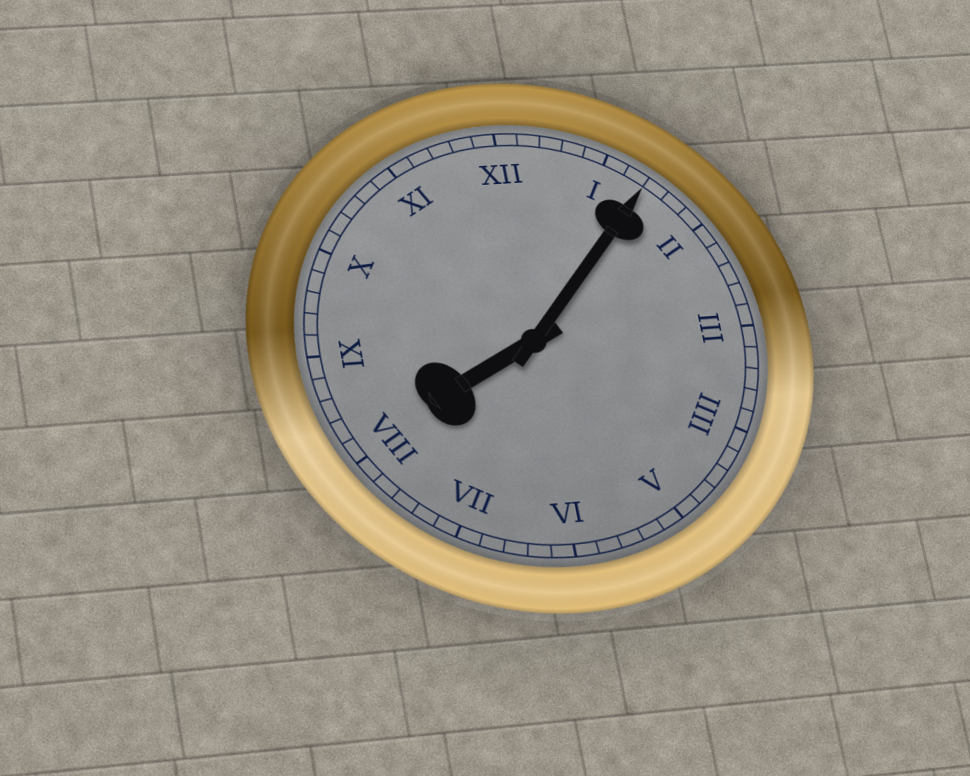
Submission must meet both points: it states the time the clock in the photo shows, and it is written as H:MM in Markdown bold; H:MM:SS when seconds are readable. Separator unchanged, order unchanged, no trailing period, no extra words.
**8:07**
